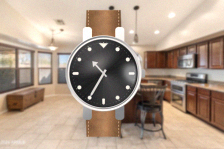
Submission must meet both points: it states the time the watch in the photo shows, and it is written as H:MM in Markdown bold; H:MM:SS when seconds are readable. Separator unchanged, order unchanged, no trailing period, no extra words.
**10:35**
